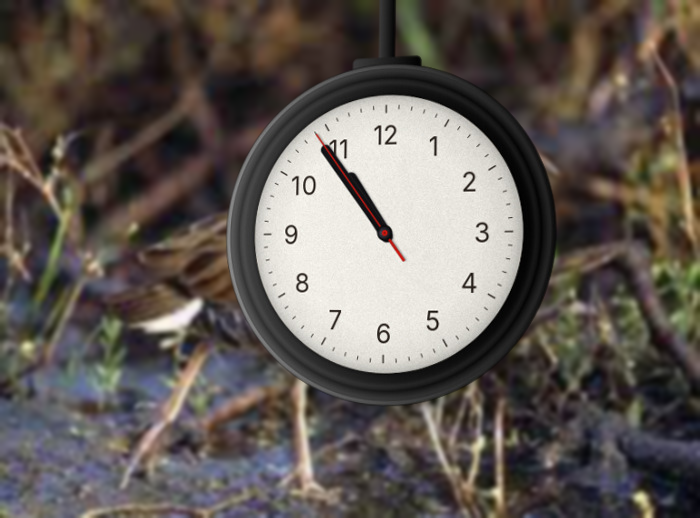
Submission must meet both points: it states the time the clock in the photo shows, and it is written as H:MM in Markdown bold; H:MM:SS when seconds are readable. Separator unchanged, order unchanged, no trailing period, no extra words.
**10:53:54**
